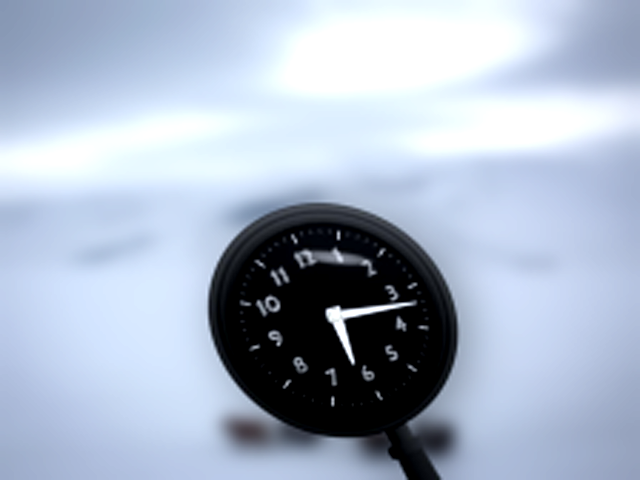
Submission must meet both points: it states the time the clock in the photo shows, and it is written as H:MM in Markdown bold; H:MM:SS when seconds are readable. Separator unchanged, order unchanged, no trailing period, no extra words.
**6:17**
